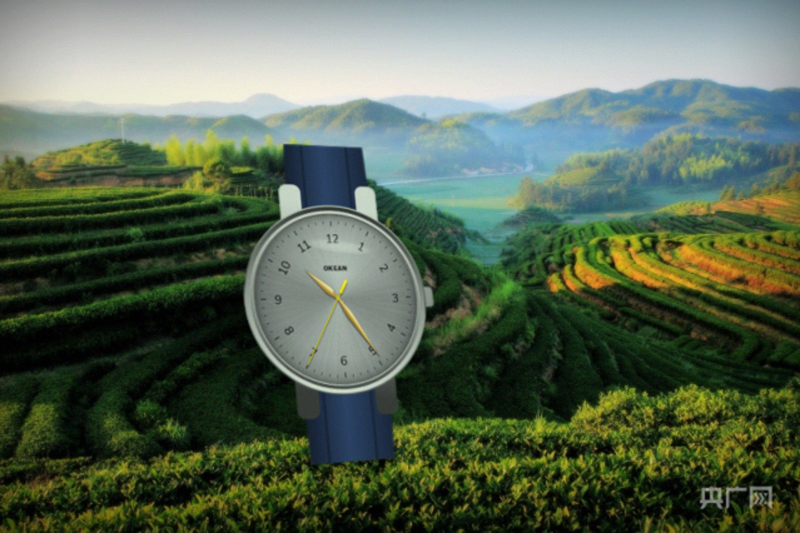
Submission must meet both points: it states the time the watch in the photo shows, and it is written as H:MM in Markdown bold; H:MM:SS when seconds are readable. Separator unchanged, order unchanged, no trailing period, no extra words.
**10:24:35**
